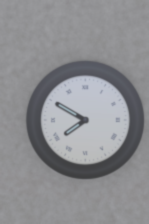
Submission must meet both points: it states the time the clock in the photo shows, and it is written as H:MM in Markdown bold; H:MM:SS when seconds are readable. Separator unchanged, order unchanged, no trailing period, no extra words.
**7:50**
